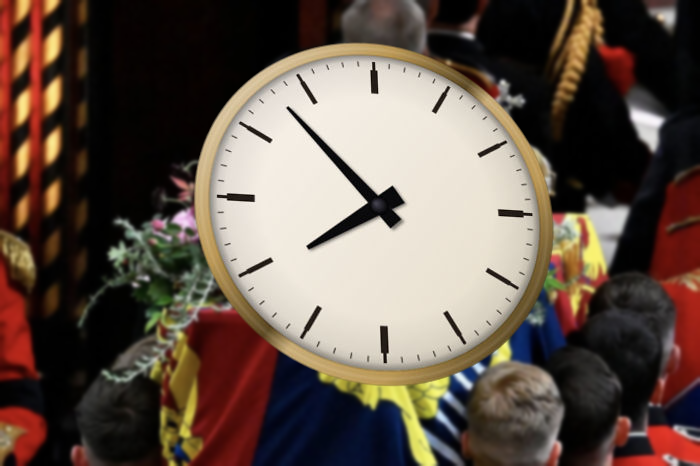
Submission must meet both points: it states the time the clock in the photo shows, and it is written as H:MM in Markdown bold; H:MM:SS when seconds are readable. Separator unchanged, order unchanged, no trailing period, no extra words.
**7:53**
